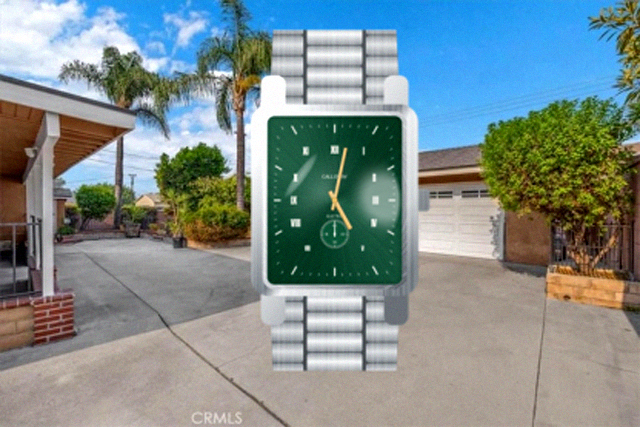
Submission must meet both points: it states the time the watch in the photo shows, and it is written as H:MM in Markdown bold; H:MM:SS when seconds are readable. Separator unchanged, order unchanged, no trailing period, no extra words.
**5:02**
